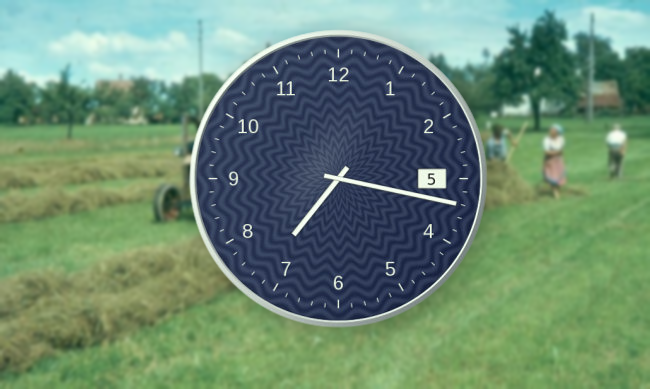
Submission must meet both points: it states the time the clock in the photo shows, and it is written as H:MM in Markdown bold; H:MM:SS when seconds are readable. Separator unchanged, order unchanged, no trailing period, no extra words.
**7:17**
